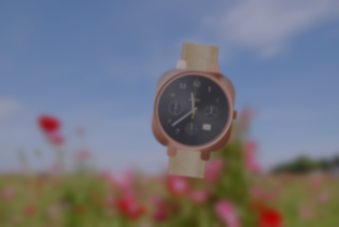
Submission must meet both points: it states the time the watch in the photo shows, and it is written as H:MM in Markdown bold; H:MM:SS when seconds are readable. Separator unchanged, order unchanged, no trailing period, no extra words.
**11:38**
